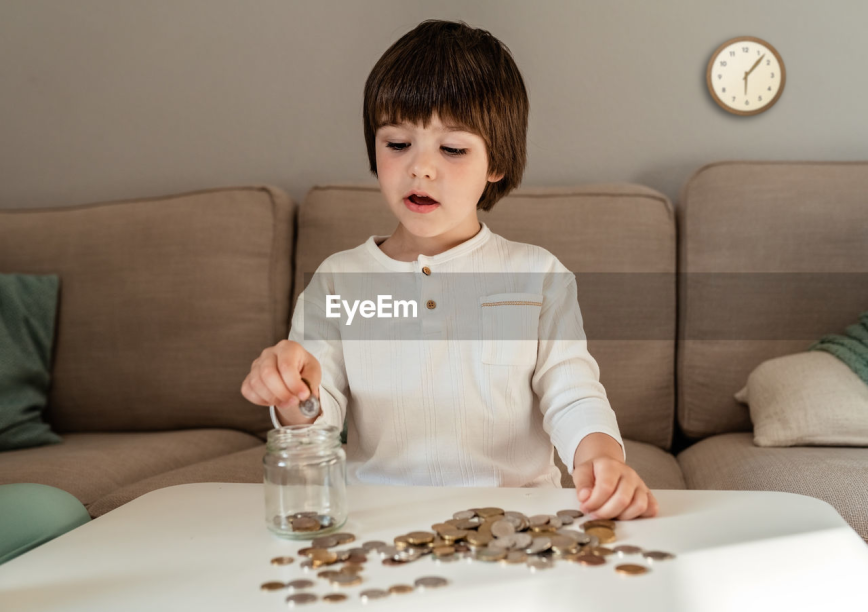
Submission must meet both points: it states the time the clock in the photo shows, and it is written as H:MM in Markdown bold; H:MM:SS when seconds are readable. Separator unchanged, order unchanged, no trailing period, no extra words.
**6:07**
